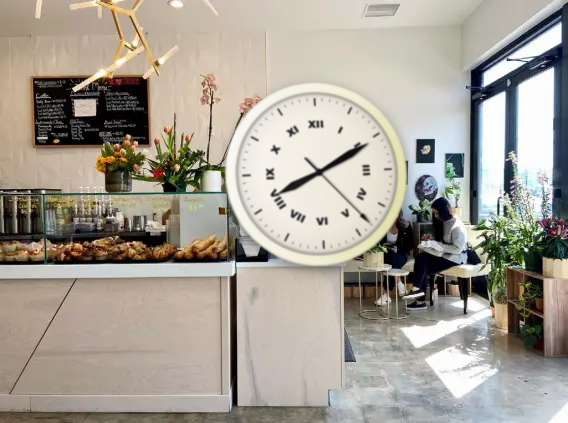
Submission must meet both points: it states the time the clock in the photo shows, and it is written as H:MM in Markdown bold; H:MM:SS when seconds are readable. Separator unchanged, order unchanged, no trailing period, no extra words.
**8:10:23**
